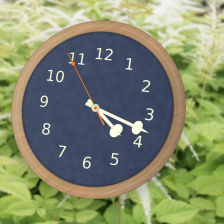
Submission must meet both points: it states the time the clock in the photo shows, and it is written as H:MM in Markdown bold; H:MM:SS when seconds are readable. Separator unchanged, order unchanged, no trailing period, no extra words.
**4:17:54**
